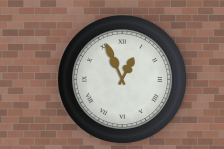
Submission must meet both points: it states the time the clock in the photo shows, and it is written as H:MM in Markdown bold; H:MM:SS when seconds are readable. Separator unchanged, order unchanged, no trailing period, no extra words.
**12:56**
